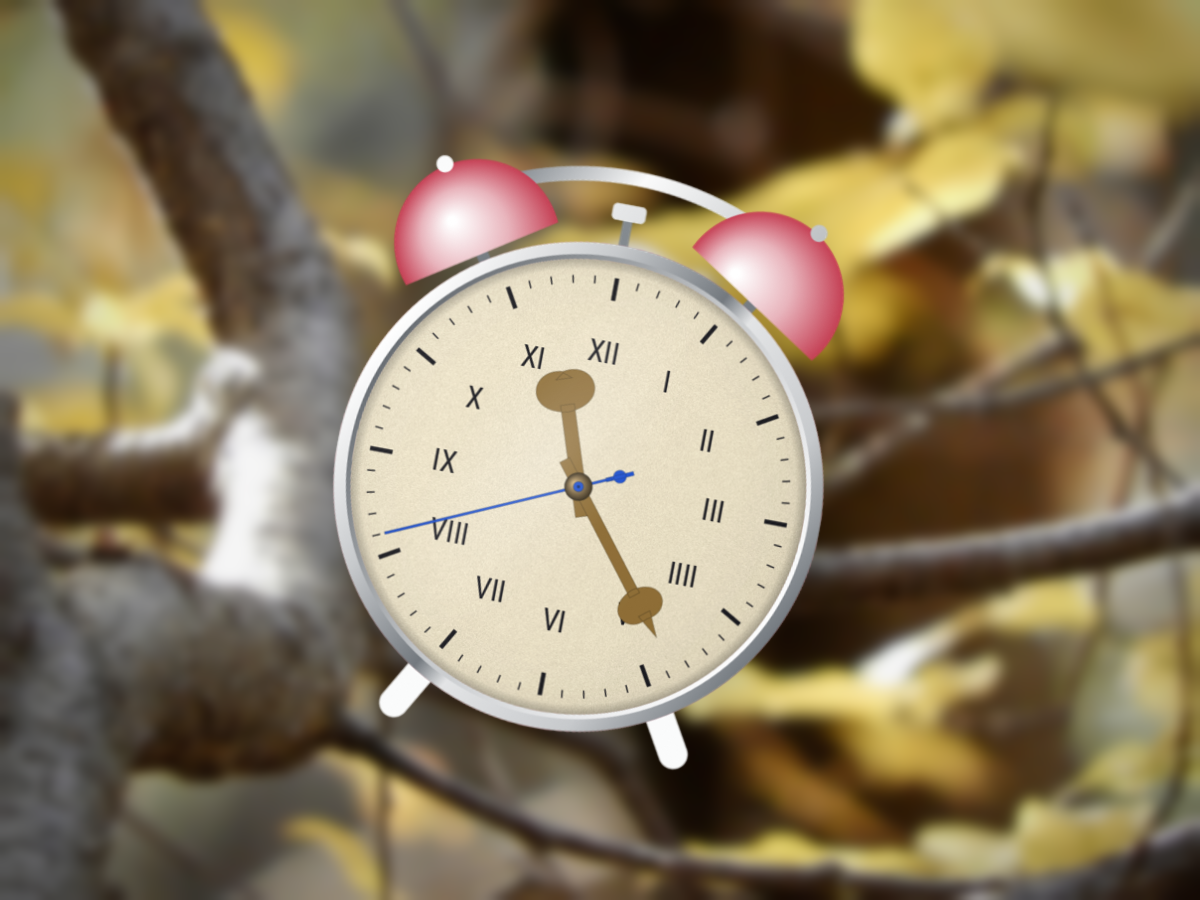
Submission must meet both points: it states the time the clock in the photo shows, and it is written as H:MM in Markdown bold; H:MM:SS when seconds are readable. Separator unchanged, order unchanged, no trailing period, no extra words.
**11:23:41**
